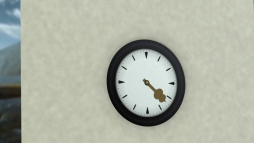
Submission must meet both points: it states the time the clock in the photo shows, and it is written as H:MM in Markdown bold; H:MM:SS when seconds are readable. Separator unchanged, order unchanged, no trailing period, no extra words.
**4:22**
